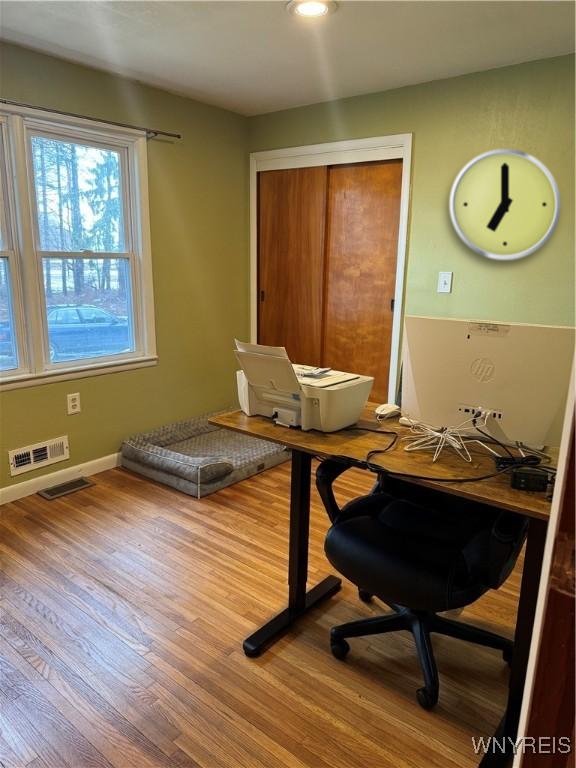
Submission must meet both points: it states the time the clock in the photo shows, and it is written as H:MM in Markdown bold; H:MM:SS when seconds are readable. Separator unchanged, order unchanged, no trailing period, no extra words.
**7:00**
